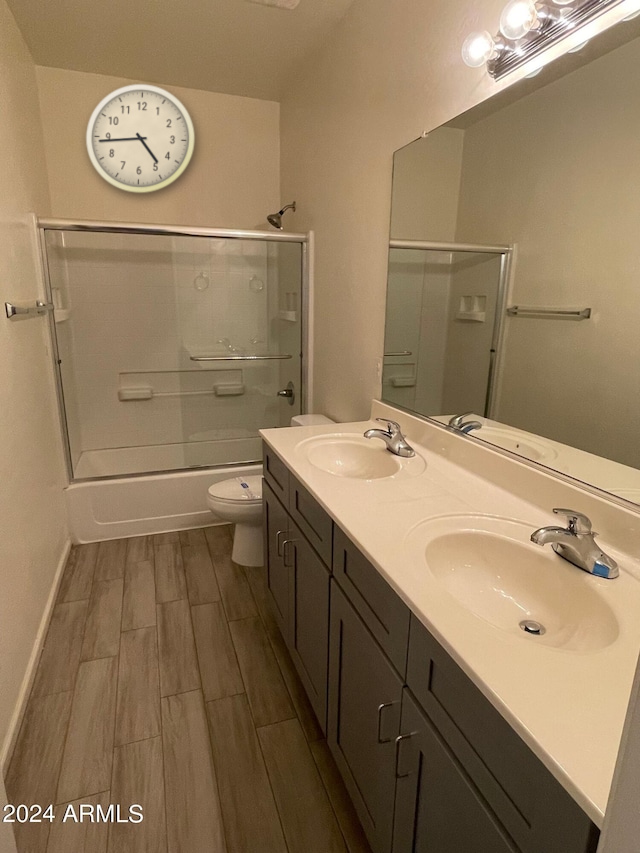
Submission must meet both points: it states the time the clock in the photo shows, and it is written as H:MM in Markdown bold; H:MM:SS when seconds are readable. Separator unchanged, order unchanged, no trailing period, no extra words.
**4:44**
